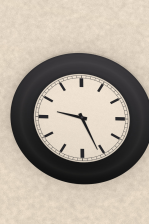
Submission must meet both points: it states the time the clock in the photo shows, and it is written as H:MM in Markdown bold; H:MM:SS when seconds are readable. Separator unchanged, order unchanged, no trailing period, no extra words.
**9:26**
